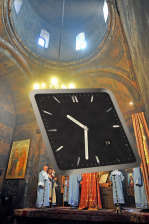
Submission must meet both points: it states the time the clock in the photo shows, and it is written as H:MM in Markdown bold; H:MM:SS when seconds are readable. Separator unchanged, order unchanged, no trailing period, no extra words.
**10:33**
